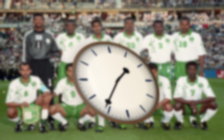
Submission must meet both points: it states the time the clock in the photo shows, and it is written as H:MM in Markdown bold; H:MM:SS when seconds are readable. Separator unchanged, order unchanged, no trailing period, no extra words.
**1:36**
